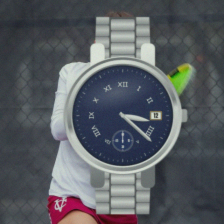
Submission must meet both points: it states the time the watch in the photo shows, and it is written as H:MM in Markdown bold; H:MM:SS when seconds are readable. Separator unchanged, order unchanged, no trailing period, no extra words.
**3:22**
